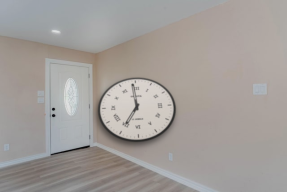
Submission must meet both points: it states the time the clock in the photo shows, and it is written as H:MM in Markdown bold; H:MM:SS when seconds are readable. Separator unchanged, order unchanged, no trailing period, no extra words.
**6:59**
